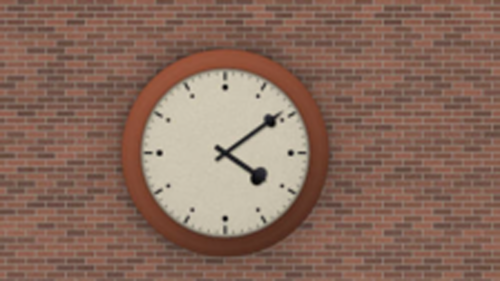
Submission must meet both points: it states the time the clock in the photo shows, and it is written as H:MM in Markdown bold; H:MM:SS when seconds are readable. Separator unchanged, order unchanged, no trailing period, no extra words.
**4:09**
